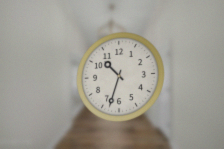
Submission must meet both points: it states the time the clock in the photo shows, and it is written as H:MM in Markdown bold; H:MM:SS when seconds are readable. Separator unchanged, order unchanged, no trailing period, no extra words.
**10:33**
